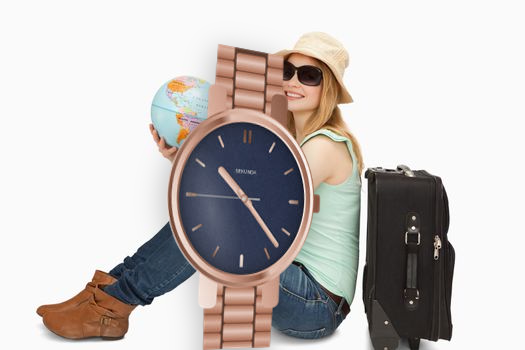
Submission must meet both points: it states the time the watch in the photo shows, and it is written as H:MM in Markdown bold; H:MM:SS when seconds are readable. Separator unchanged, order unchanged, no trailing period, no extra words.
**10:22:45**
